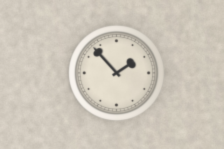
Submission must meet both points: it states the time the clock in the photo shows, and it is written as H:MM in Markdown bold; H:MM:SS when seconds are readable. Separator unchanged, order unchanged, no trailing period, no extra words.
**1:53**
